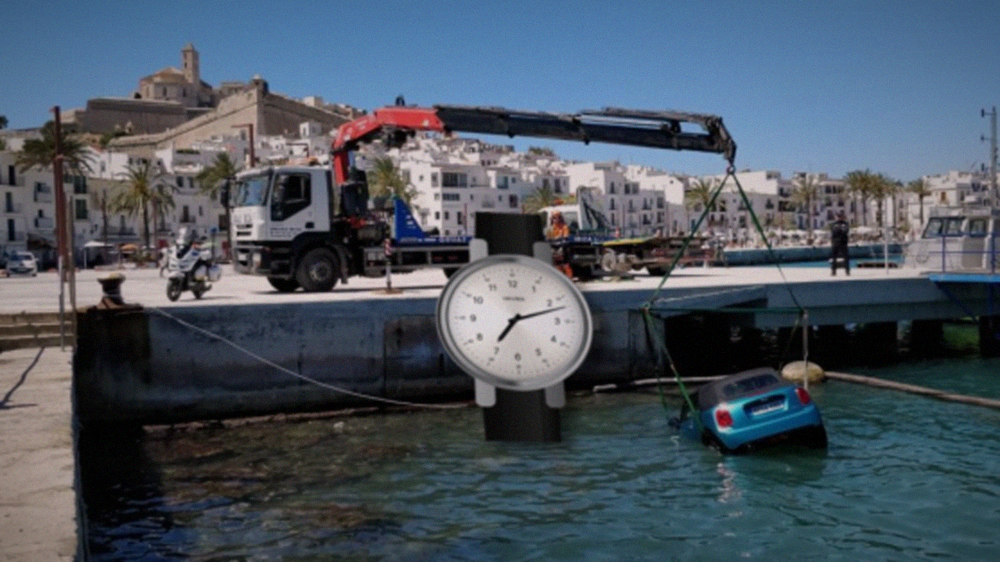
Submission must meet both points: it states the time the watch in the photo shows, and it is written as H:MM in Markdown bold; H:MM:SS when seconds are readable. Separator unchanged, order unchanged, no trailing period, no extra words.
**7:12**
